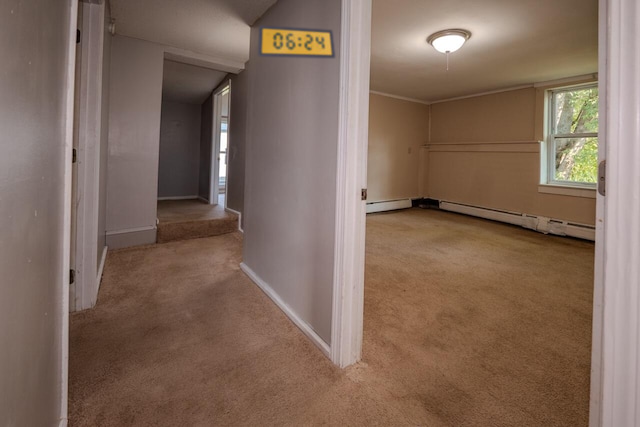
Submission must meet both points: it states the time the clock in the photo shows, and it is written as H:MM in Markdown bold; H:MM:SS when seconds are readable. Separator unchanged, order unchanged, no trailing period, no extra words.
**6:24**
